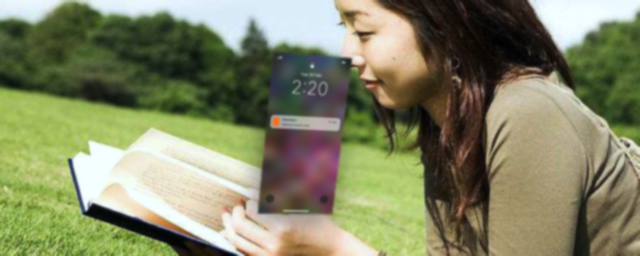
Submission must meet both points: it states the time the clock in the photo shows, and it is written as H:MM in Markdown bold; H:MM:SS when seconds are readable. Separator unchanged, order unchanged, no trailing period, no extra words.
**2:20**
